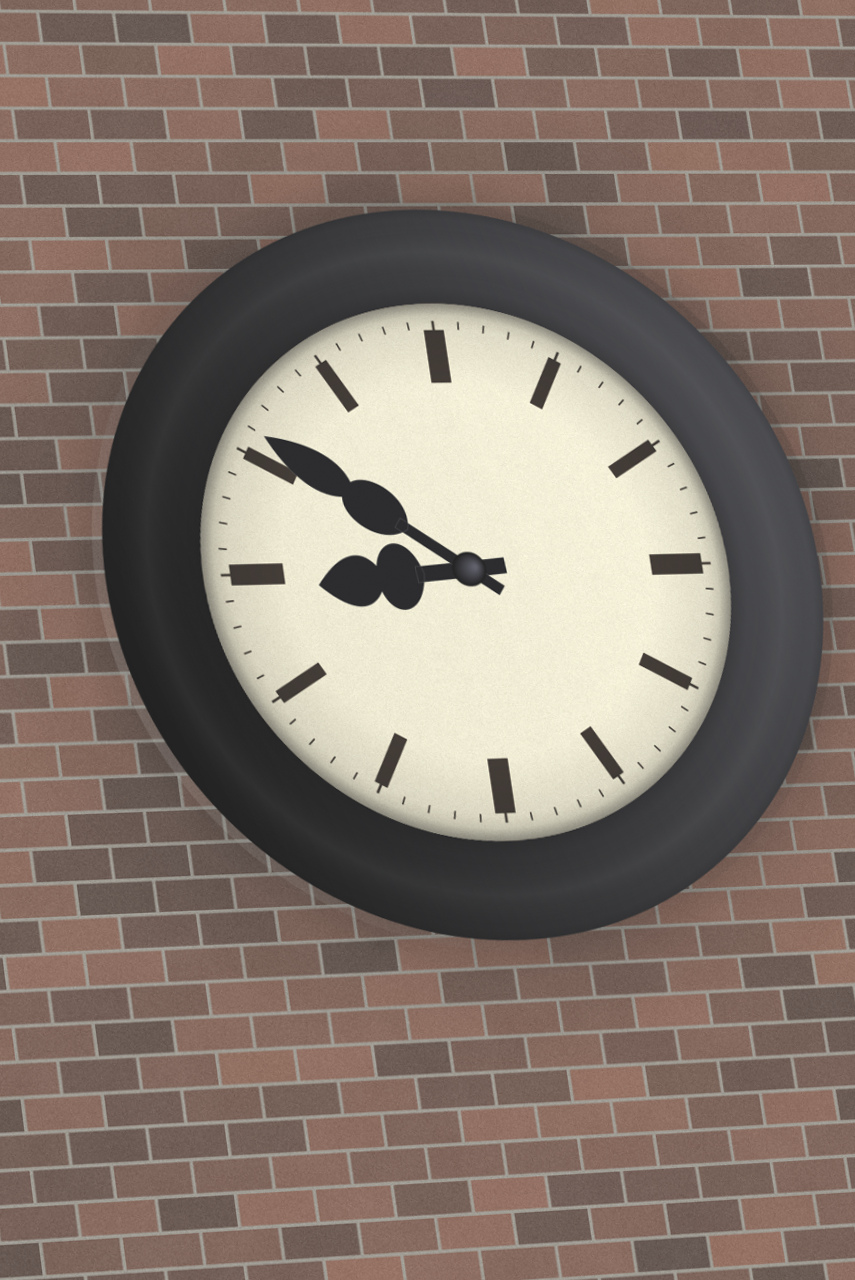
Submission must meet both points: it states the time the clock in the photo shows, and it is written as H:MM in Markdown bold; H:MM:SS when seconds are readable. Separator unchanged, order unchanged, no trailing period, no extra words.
**8:51**
